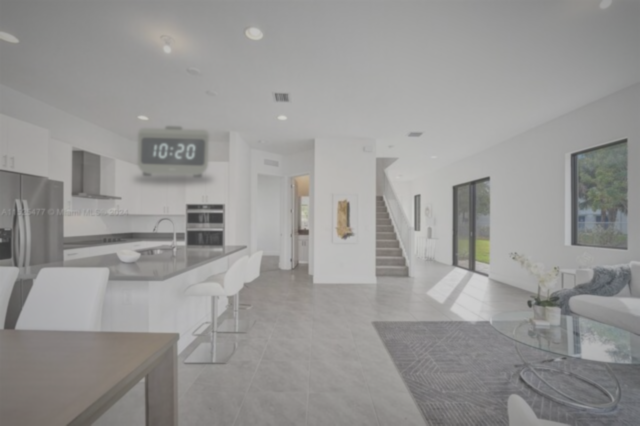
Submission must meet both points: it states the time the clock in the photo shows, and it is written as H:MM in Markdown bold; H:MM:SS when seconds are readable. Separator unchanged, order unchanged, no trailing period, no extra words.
**10:20**
